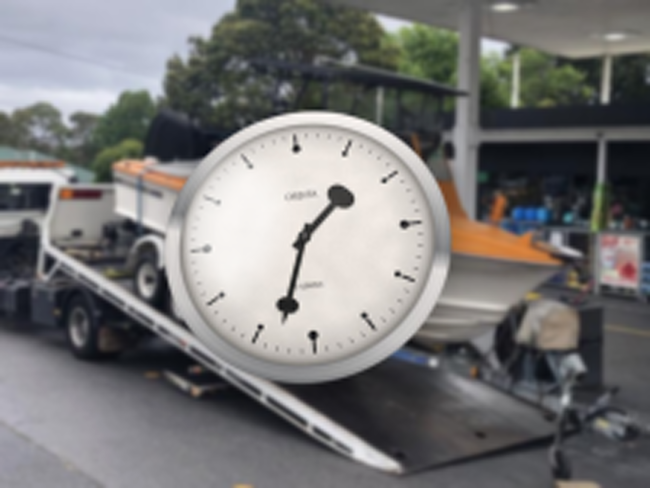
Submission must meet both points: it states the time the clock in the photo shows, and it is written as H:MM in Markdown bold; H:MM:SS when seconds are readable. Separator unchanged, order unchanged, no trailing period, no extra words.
**1:33**
